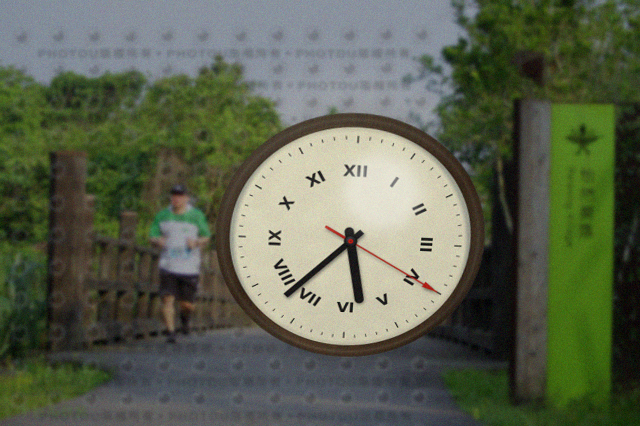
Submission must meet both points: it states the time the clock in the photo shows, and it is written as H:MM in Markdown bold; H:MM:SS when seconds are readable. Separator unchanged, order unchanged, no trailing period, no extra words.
**5:37:20**
